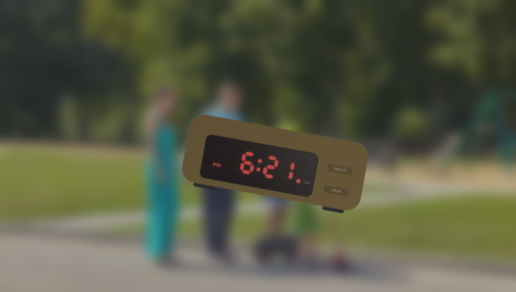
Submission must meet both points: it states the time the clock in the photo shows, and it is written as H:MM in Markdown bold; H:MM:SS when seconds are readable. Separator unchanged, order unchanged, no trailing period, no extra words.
**6:21**
